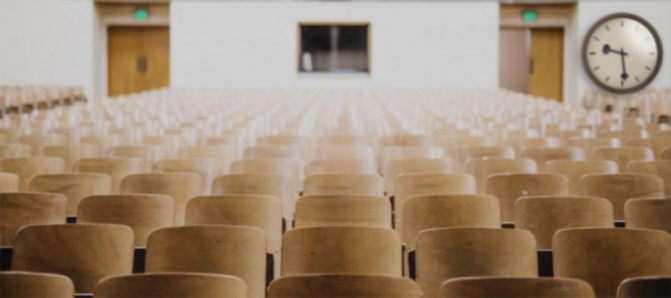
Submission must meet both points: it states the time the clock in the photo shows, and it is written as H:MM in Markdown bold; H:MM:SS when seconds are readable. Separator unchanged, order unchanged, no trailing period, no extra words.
**9:29**
